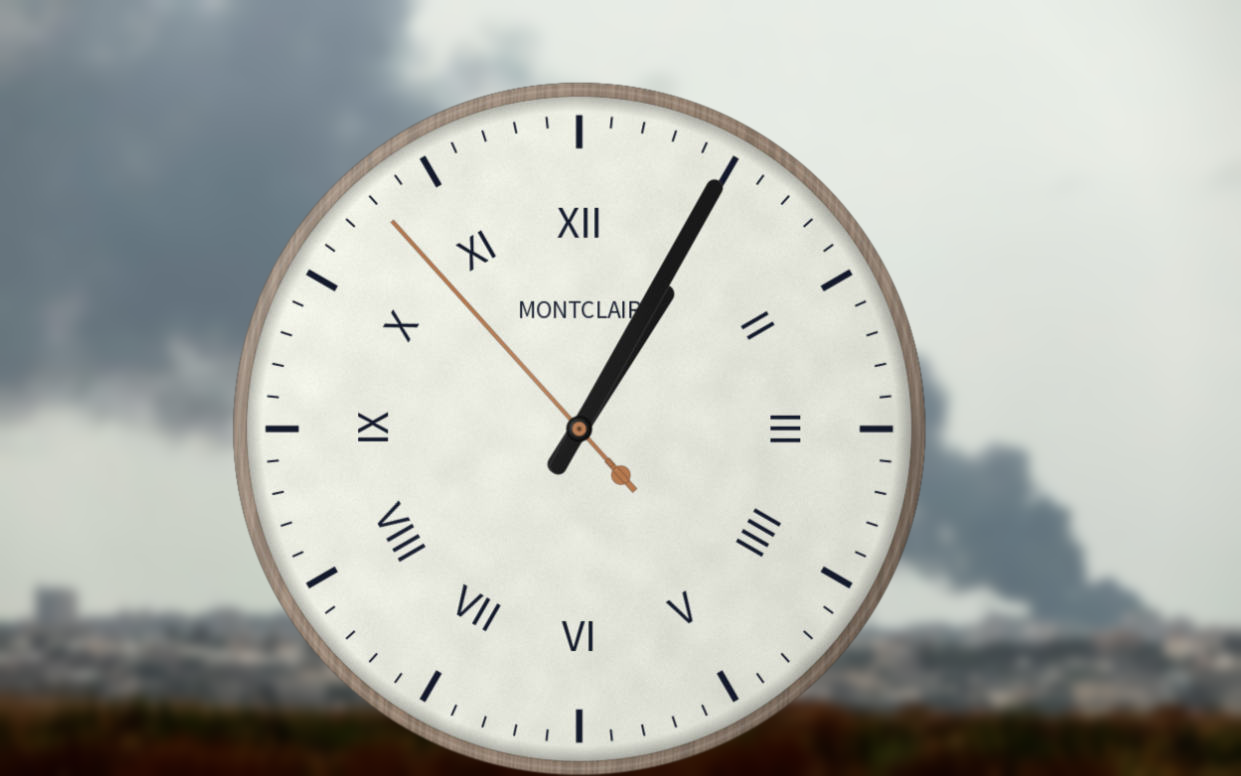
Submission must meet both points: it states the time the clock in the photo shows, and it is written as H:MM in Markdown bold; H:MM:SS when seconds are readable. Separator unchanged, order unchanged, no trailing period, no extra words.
**1:04:53**
